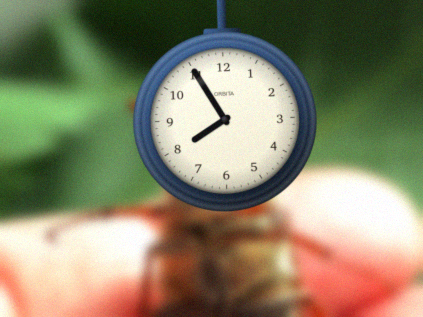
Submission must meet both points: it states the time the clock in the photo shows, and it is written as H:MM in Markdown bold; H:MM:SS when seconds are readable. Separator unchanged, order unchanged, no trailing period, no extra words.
**7:55**
